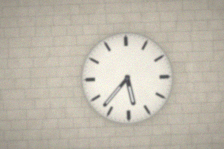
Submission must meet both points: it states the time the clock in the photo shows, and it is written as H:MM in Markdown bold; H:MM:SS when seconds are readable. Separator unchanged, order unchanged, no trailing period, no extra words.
**5:37**
